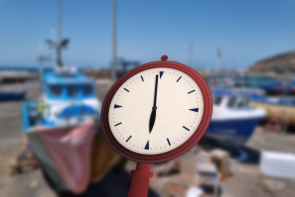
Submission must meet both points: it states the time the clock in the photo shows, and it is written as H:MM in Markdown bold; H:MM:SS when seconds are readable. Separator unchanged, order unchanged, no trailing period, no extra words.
**5:59**
